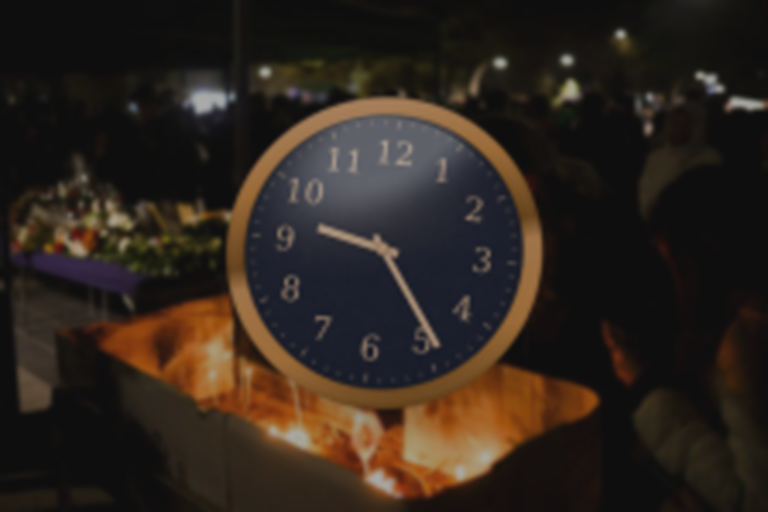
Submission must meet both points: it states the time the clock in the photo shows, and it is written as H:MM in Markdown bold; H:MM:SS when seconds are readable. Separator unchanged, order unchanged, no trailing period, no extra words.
**9:24**
